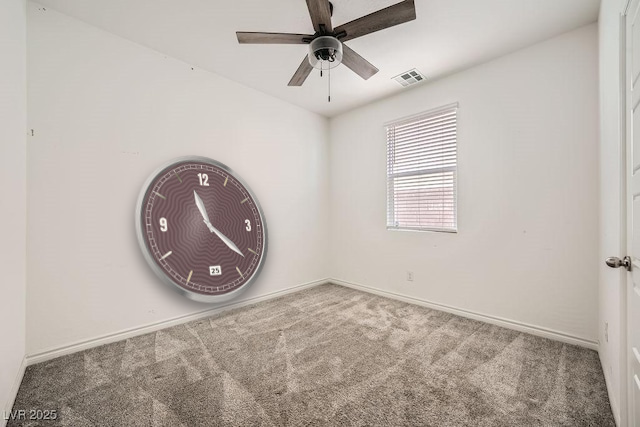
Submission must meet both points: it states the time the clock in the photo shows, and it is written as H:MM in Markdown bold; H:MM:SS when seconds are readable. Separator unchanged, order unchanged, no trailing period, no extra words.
**11:22**
